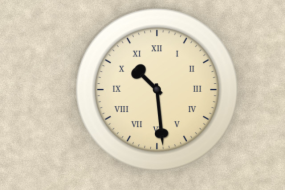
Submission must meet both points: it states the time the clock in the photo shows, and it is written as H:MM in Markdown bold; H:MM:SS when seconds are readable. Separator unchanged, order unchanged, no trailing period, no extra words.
**10:29**
